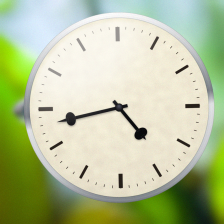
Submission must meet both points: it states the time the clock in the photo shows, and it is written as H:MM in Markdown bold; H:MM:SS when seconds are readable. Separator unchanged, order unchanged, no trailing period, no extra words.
**4:43**
